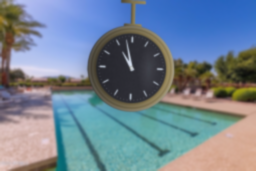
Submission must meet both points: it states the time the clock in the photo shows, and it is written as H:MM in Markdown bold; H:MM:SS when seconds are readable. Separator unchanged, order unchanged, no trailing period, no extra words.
**10:58**
